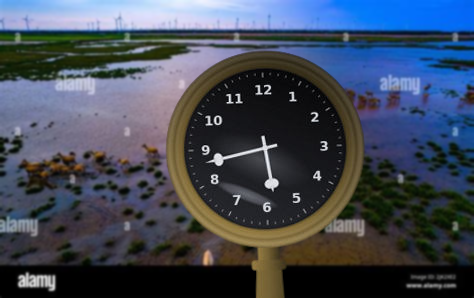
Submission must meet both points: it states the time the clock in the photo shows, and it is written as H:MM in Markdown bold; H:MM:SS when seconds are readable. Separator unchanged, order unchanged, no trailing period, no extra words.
**5:43**
